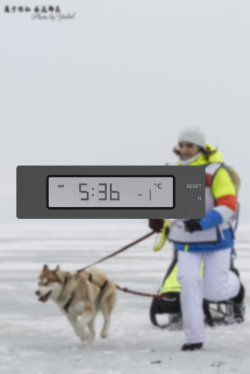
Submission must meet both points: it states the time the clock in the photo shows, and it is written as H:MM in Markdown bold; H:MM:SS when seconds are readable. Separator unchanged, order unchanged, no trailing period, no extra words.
**5:36**
